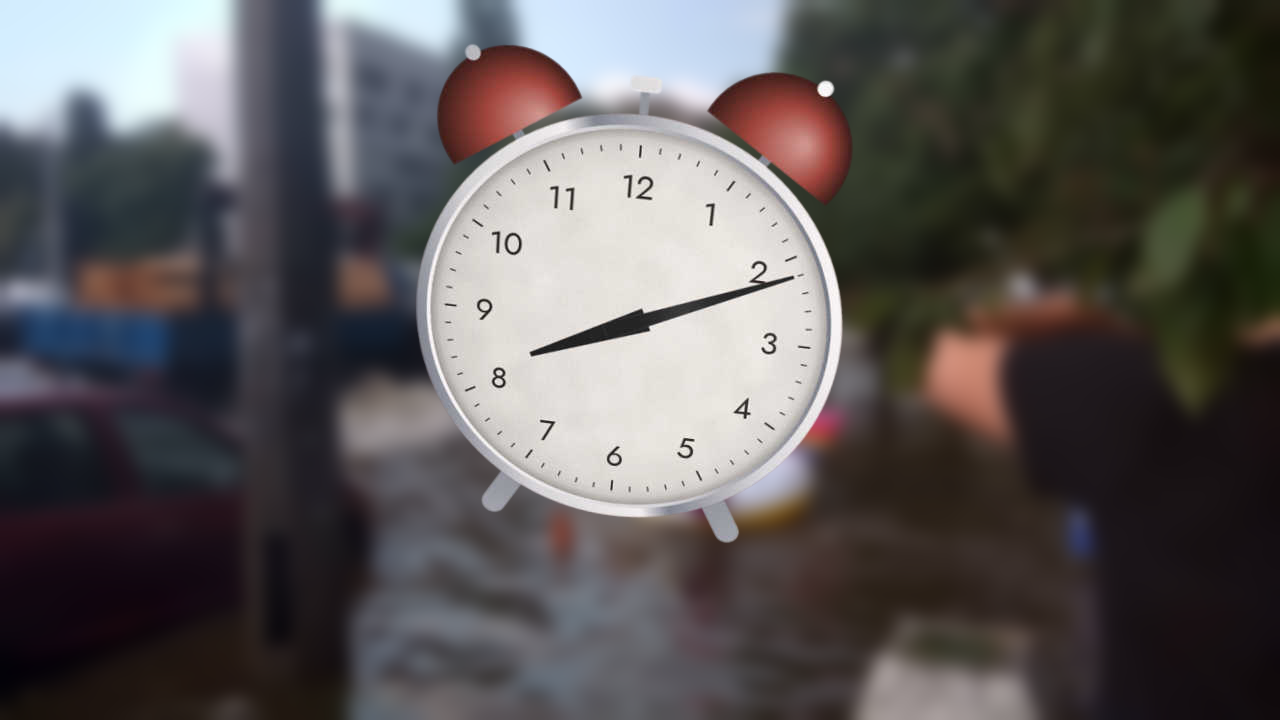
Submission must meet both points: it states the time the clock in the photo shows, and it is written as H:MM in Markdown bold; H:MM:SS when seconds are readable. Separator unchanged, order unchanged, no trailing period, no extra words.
**8:11**
